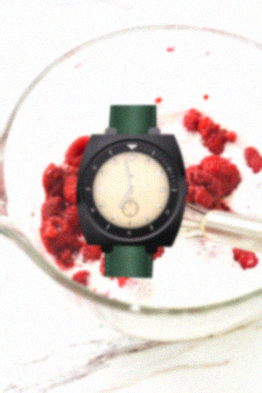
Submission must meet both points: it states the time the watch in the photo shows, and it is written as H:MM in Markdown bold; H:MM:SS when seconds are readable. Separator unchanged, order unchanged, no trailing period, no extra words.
**6:58**
